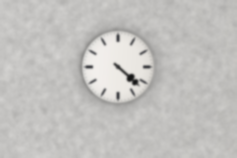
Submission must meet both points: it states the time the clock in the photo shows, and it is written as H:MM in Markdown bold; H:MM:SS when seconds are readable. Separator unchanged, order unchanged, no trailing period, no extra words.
**4:22**
